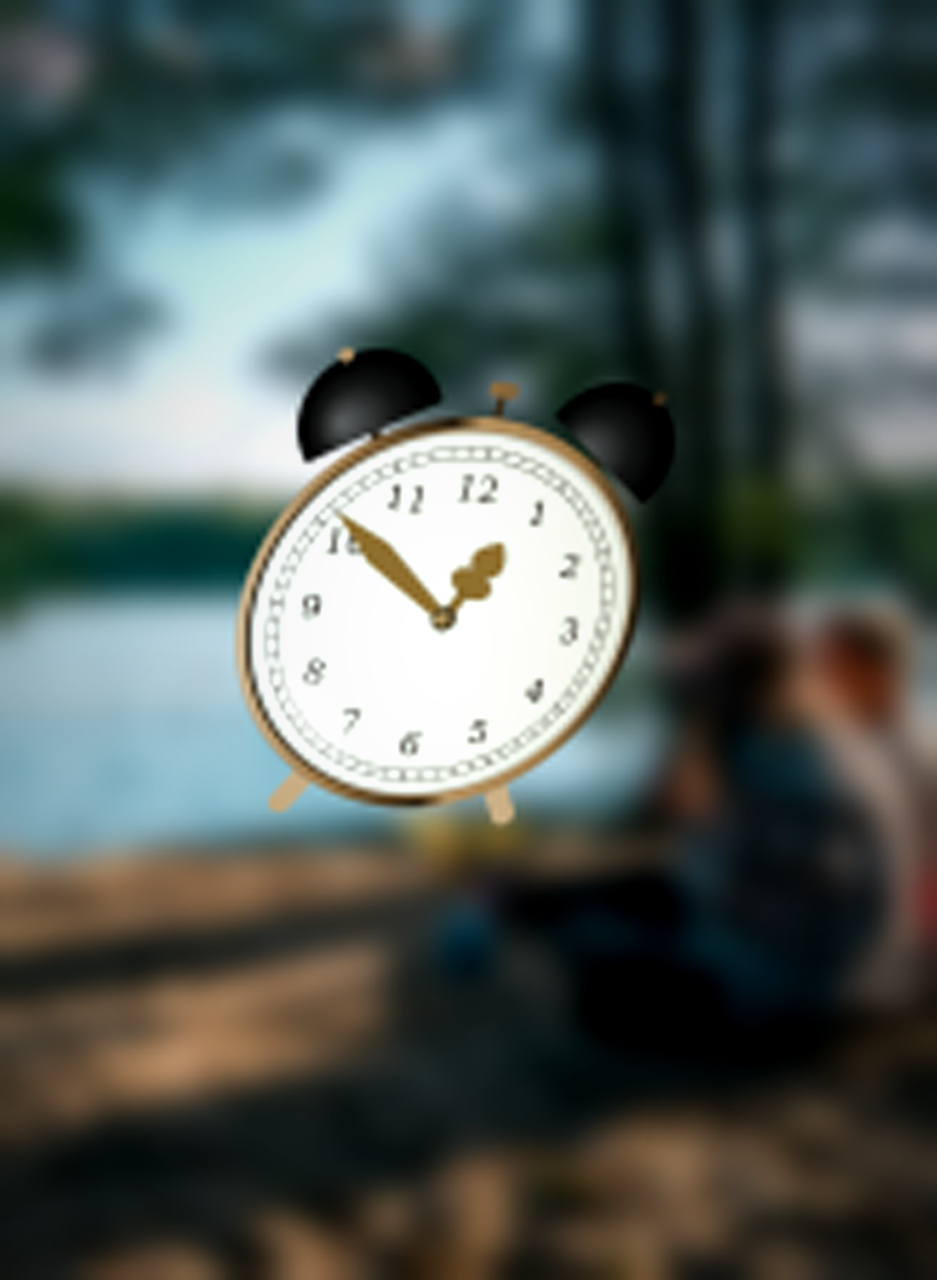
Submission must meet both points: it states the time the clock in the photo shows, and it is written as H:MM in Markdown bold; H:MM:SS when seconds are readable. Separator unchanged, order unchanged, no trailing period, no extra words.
**12:51**
